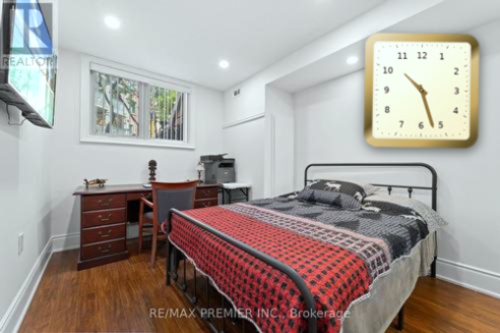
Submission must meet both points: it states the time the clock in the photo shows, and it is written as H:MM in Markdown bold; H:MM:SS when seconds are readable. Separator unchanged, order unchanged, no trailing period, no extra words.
**10:27**
